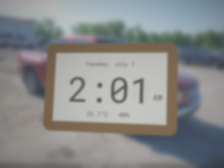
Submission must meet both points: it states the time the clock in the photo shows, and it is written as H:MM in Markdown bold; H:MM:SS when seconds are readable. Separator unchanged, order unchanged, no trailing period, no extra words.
**2:01**
